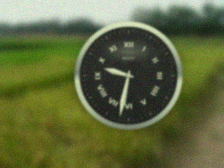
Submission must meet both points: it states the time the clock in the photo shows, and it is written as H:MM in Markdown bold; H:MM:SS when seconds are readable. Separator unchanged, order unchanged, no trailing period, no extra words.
**9:32**
